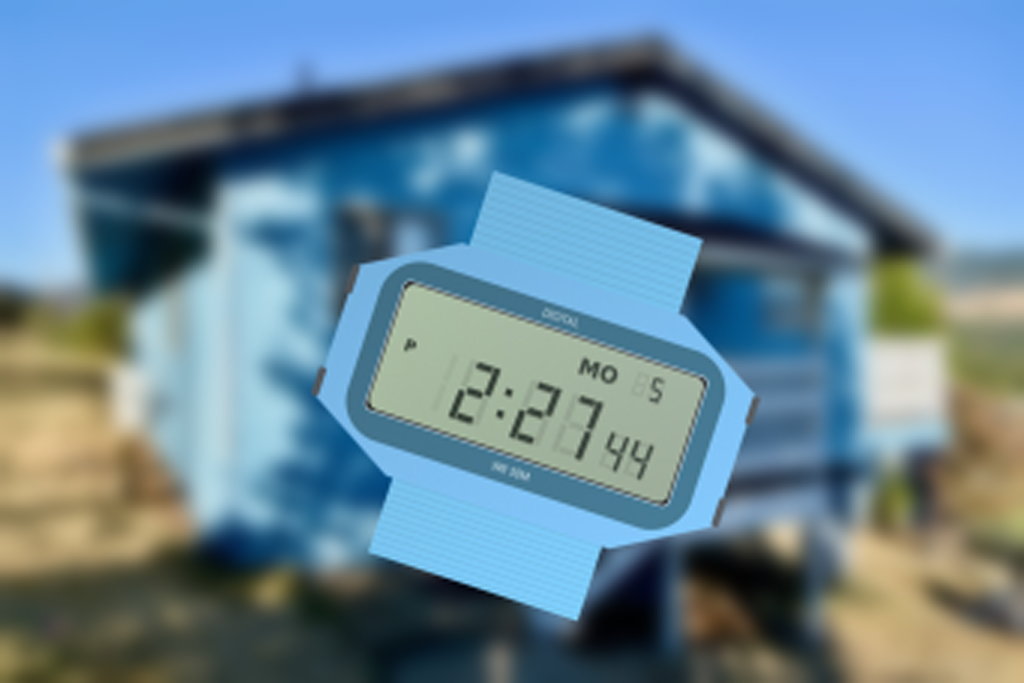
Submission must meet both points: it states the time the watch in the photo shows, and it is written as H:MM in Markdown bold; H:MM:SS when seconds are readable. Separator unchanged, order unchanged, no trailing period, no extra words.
**2:27:44**
